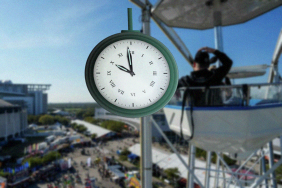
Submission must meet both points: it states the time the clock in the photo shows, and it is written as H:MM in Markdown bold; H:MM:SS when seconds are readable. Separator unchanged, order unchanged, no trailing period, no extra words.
**9:59**
